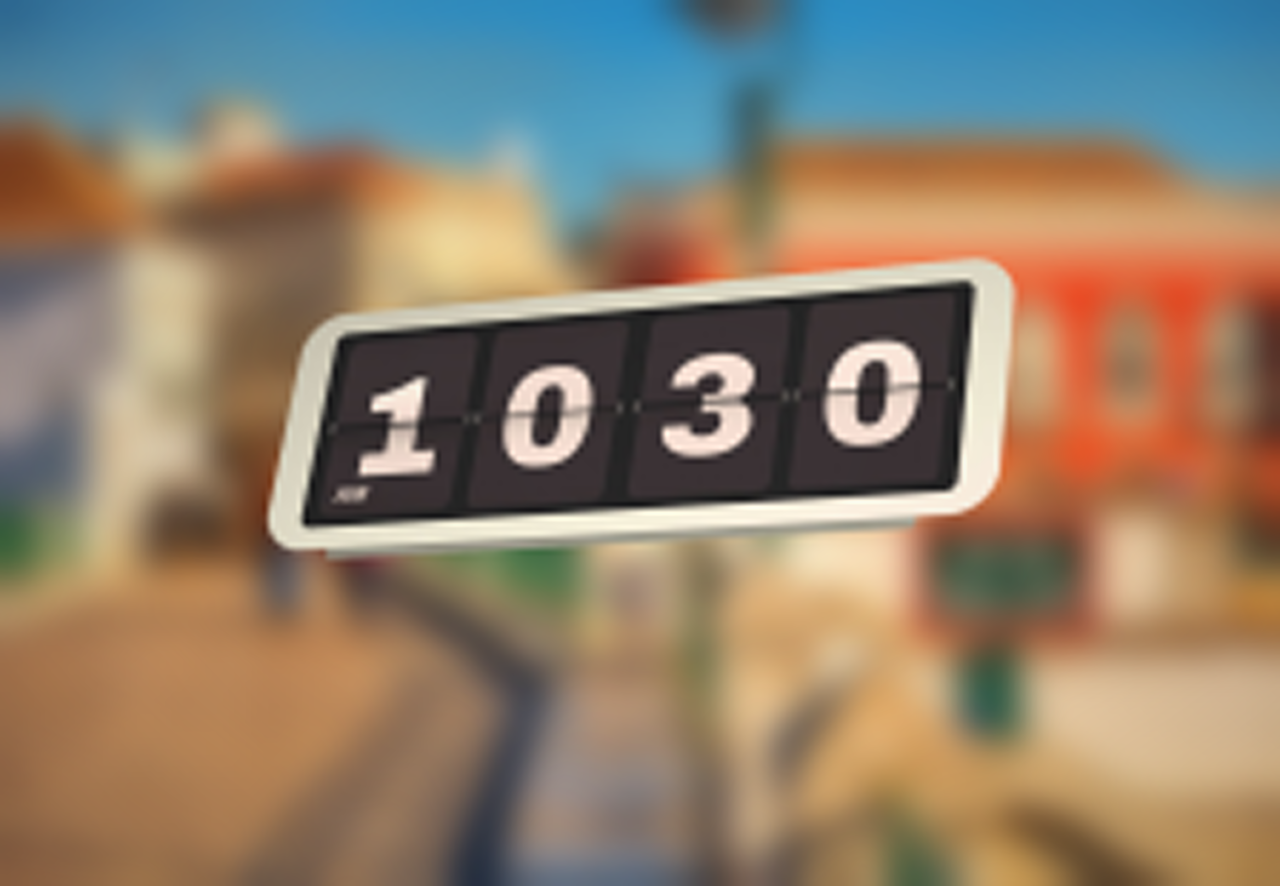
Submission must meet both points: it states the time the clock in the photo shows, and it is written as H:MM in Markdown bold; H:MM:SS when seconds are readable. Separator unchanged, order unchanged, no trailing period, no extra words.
**10:30**
